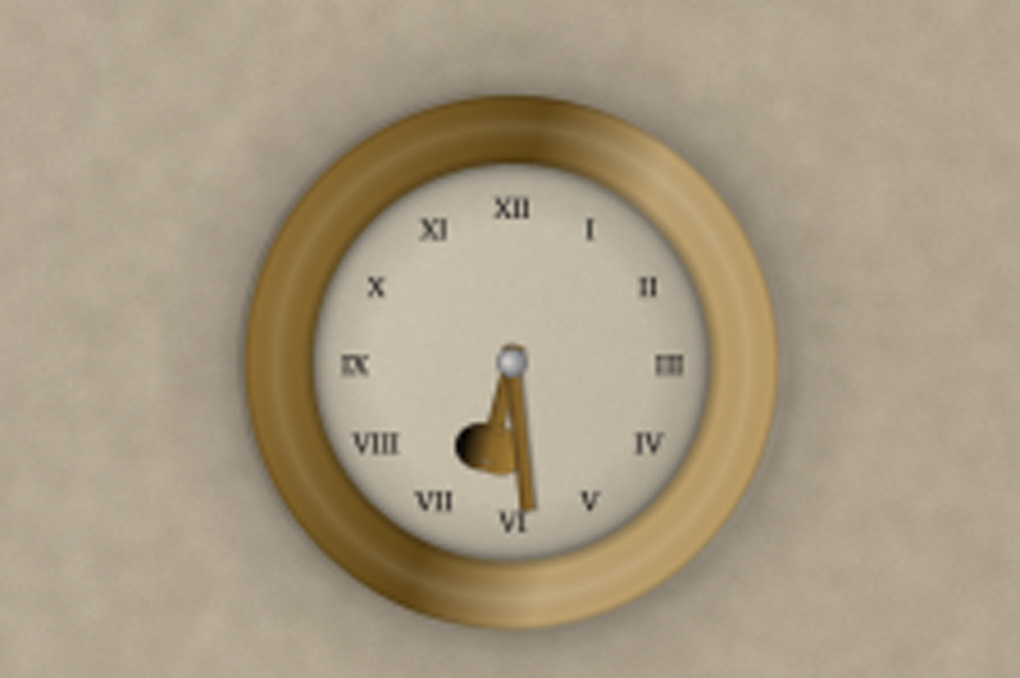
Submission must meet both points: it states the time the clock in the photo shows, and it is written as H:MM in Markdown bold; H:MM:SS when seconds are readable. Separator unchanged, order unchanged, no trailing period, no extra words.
**6:29**
